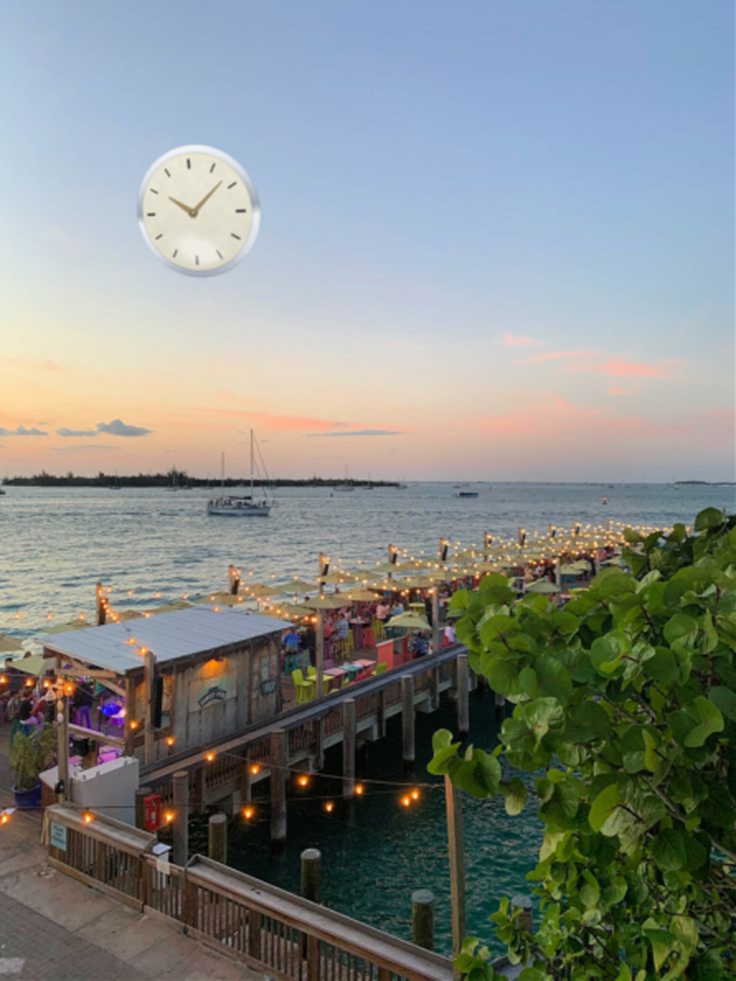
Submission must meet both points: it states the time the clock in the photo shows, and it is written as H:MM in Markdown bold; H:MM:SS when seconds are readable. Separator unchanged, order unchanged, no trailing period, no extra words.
**10:08**
